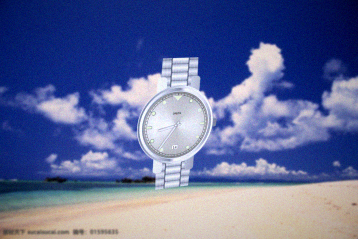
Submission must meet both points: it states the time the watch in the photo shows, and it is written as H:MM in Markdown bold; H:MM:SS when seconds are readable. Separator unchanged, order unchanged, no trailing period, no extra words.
**8:36**
